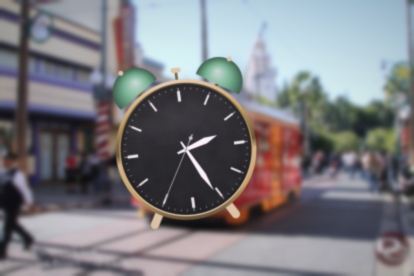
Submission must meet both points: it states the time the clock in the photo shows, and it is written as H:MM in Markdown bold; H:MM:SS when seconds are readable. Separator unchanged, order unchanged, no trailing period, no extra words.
**2:25:35**
